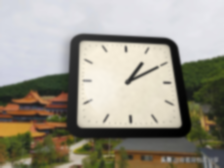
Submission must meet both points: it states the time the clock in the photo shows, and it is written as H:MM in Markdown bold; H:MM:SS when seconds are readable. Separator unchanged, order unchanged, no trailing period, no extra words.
**1:10**
